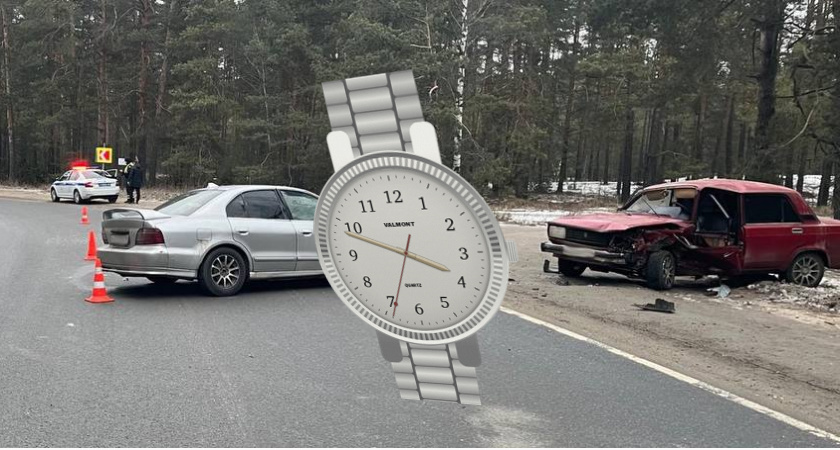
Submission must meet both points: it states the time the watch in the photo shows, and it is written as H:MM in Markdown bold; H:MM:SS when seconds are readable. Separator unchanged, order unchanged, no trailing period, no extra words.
**3:48:34**
